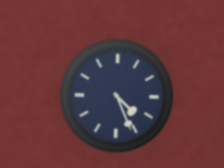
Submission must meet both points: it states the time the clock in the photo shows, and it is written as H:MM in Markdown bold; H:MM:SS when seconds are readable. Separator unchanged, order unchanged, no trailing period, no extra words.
**4:26**
